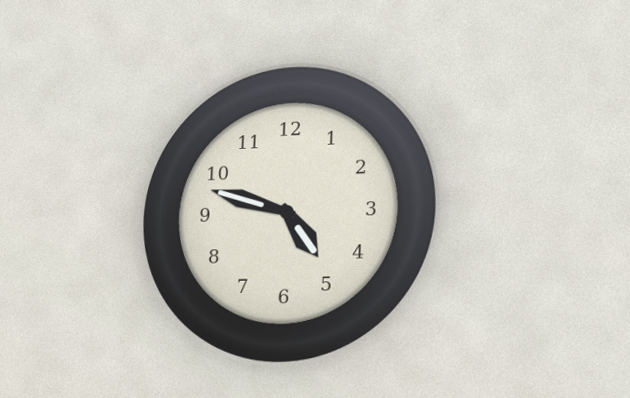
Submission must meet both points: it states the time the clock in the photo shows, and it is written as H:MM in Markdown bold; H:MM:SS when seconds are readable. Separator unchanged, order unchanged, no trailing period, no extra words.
**4:48**
